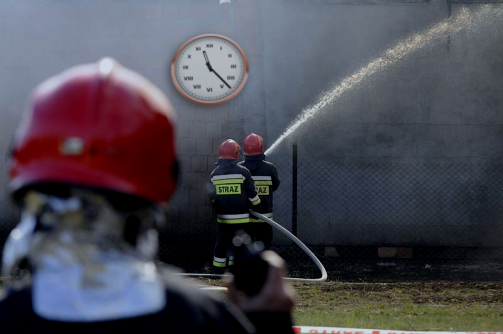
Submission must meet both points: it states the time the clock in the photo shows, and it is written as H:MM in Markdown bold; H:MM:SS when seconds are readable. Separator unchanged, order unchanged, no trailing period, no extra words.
**11:23**
